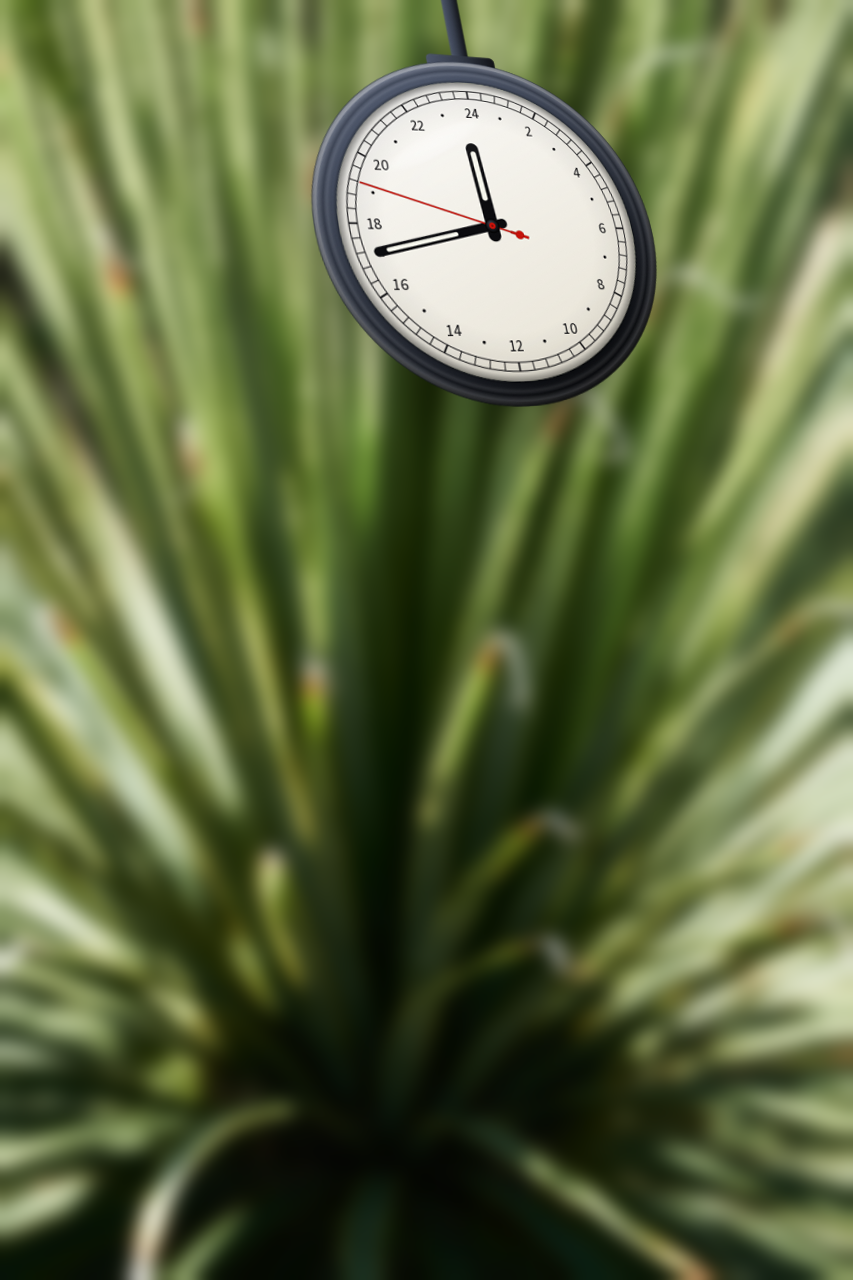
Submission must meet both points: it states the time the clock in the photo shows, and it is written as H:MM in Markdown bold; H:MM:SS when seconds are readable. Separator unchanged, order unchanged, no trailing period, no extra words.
**23:42:48**
